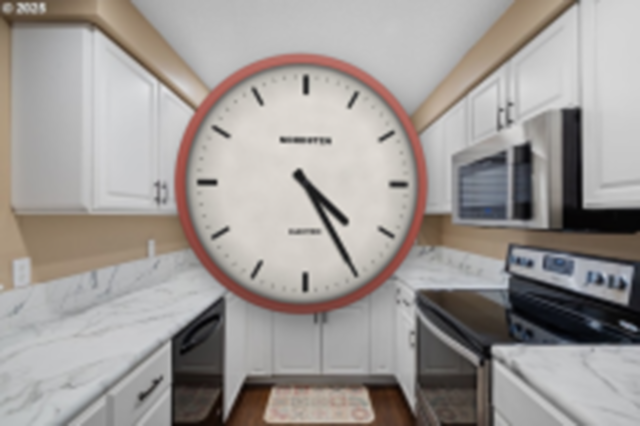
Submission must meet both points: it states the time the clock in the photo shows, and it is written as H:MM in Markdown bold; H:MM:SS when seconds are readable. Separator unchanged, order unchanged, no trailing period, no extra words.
**4:25**
